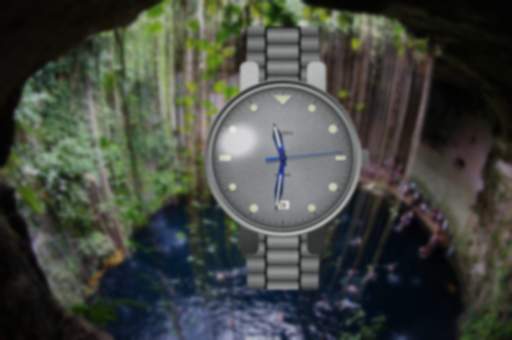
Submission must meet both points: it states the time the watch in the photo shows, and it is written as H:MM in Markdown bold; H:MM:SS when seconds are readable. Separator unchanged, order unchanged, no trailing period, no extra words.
**11:31:14**
